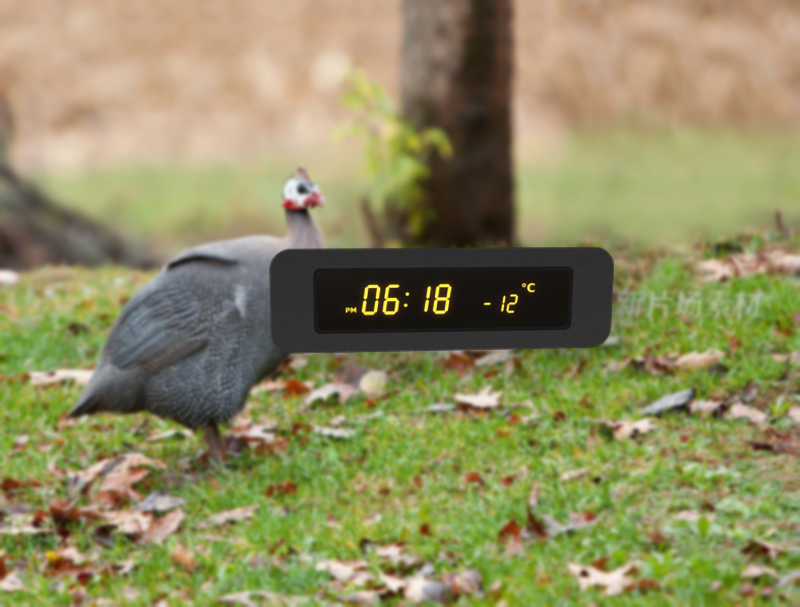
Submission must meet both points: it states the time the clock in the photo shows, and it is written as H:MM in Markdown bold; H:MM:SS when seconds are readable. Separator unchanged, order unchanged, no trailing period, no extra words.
**6:18**
